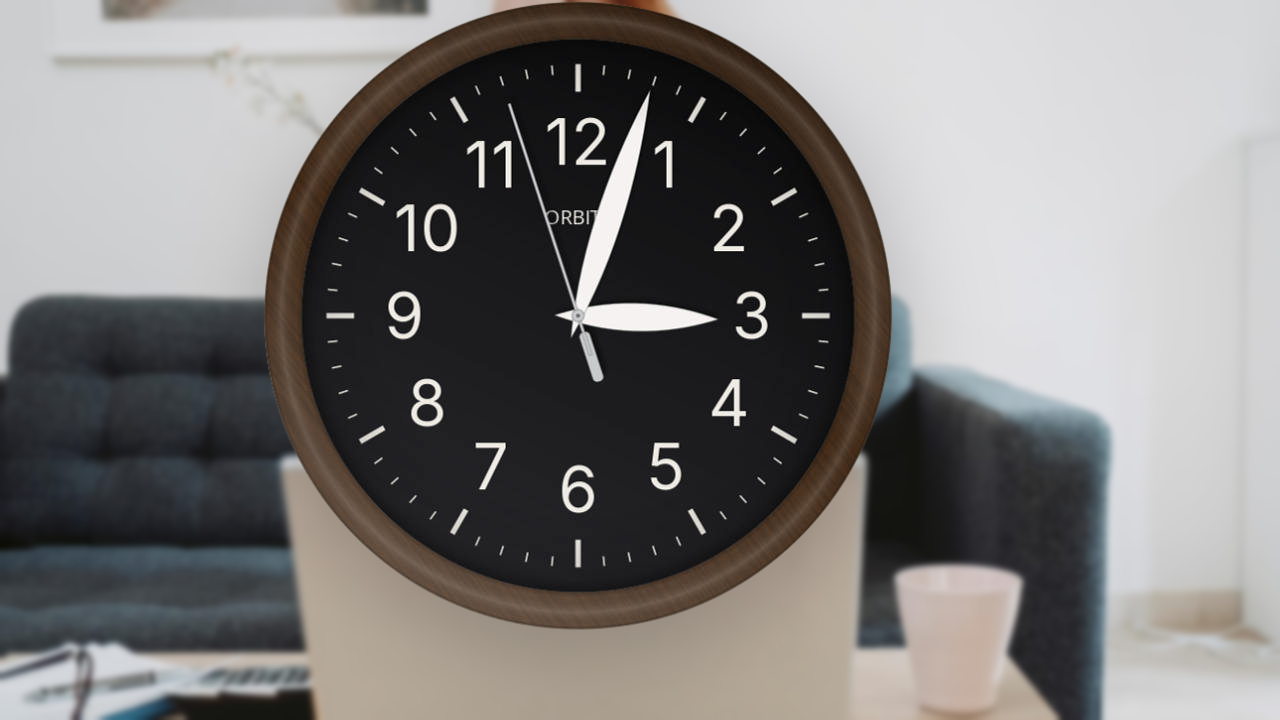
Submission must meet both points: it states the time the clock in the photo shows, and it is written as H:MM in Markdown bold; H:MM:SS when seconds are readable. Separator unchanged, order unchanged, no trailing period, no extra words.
**3:02:57**
